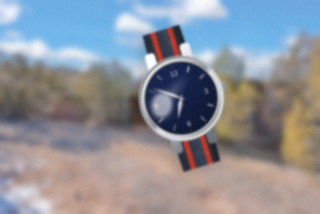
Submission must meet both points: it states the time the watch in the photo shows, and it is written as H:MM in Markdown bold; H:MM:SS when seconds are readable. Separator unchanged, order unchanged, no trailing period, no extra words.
**6:51**
